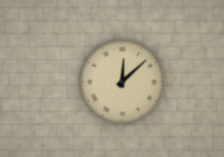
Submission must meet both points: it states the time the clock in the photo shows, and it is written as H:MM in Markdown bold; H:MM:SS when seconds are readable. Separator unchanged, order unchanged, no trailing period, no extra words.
**12:08**
